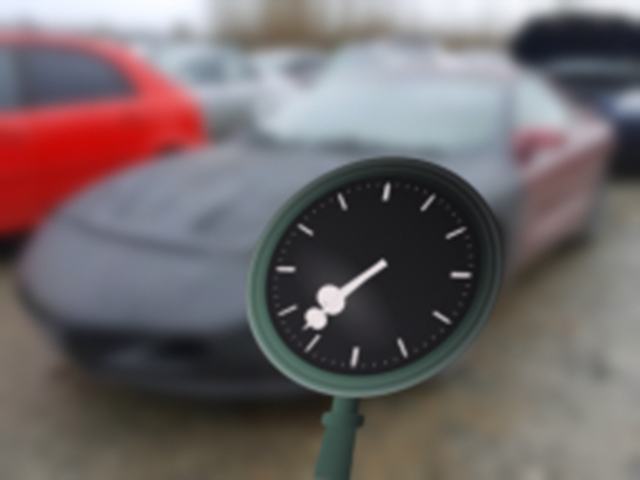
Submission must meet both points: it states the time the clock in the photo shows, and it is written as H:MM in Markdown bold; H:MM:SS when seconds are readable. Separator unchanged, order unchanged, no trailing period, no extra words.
**7:37**
